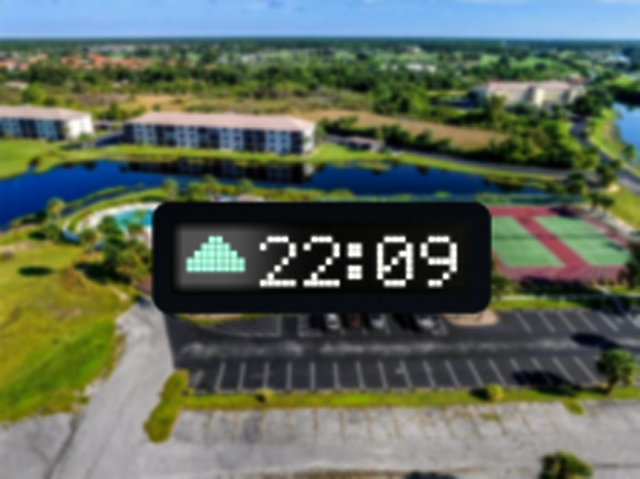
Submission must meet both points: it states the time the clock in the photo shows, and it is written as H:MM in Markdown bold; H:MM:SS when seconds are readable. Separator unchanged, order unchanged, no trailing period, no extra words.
**22:09**
